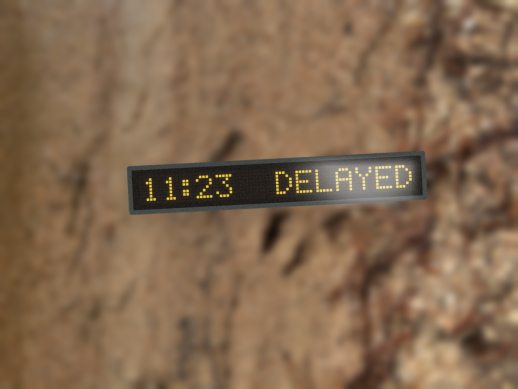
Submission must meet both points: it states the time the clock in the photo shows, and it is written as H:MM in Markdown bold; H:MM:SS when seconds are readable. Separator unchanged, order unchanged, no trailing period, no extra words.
**11:23**
